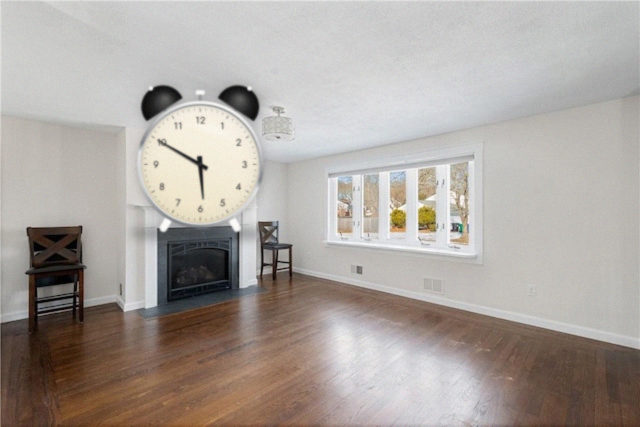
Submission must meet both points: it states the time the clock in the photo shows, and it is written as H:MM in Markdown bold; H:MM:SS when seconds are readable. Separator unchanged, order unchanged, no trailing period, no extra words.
**5:50**
